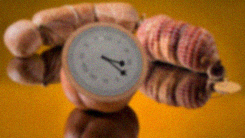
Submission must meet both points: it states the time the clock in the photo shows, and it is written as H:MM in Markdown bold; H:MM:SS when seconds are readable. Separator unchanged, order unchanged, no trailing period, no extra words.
**3:21**
